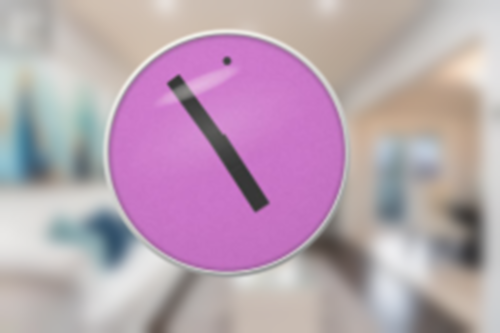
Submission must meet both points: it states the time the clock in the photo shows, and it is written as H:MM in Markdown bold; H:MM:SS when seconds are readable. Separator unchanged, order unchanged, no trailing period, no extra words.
**4:54**
